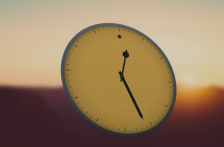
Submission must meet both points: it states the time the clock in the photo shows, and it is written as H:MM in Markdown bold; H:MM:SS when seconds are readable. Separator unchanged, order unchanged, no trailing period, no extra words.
**12:26**
